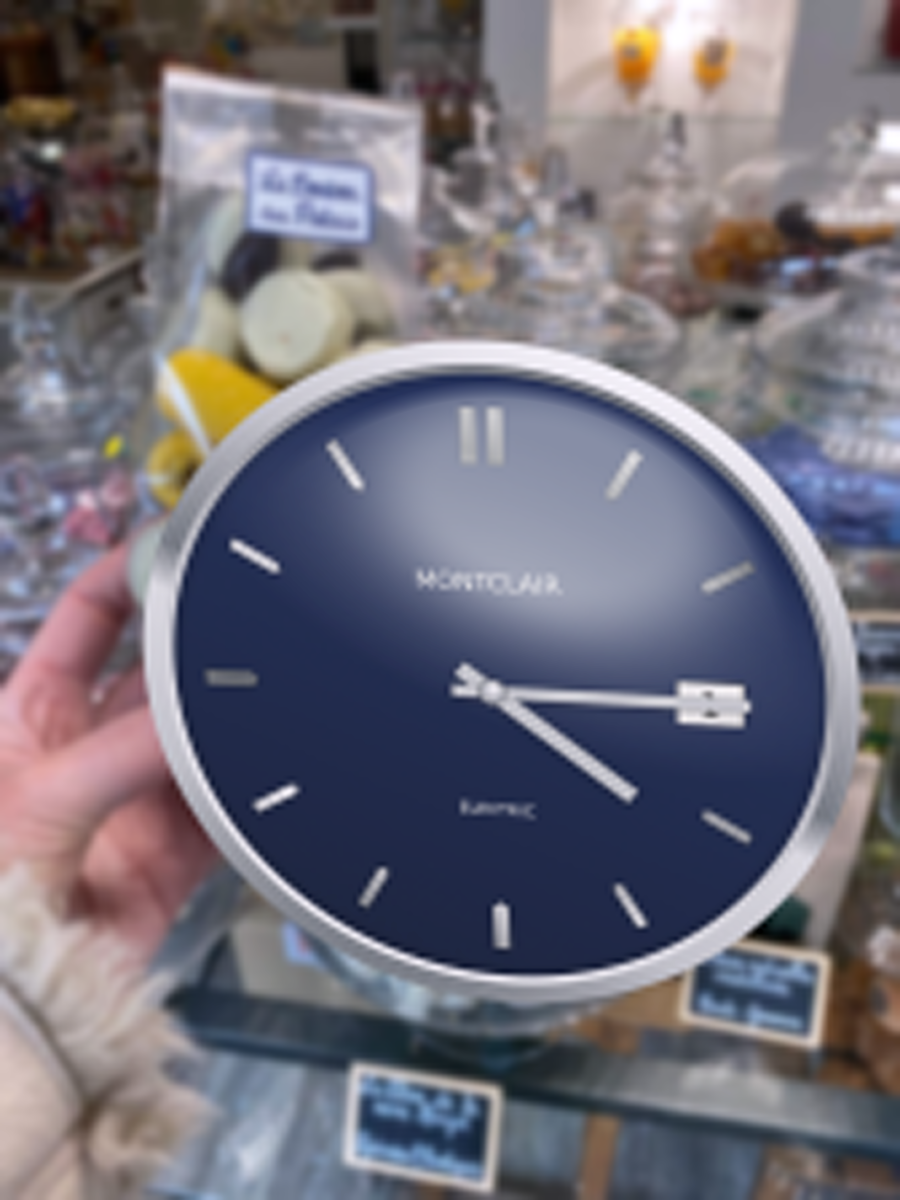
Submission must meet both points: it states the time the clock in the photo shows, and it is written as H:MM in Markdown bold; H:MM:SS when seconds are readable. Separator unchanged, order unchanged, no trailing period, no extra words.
**4:15**
